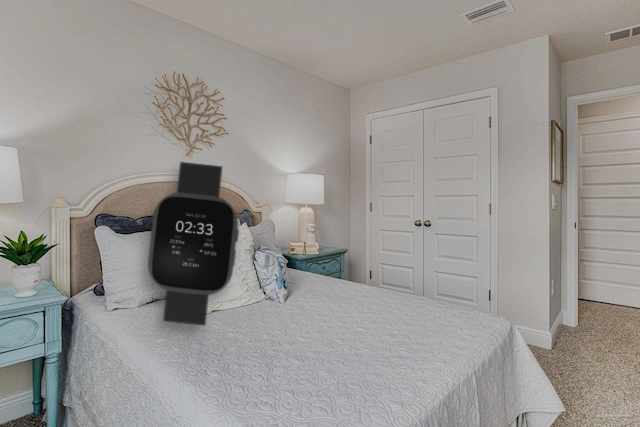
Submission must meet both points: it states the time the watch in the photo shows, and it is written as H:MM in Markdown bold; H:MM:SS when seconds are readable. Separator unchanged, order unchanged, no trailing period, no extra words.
**2:33**
